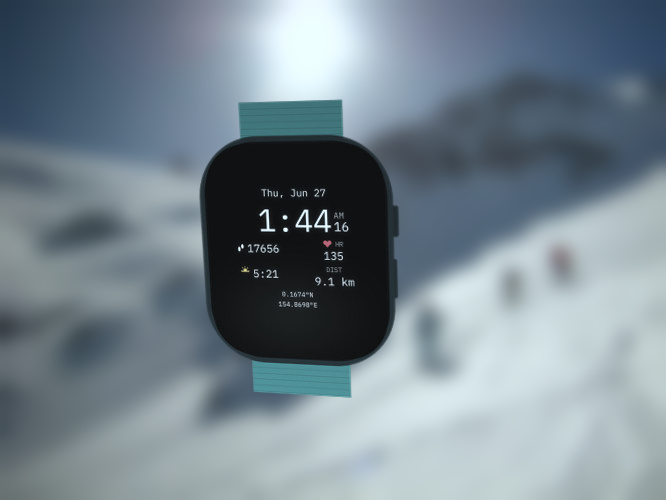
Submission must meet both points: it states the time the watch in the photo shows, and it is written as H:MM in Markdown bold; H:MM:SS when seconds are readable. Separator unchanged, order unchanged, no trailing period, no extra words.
**1:44:16**
